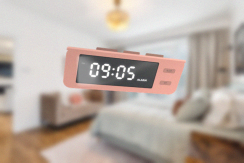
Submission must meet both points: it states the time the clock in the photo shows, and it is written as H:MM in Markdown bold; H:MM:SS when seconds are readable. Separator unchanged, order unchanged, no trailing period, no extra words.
**9:05**
